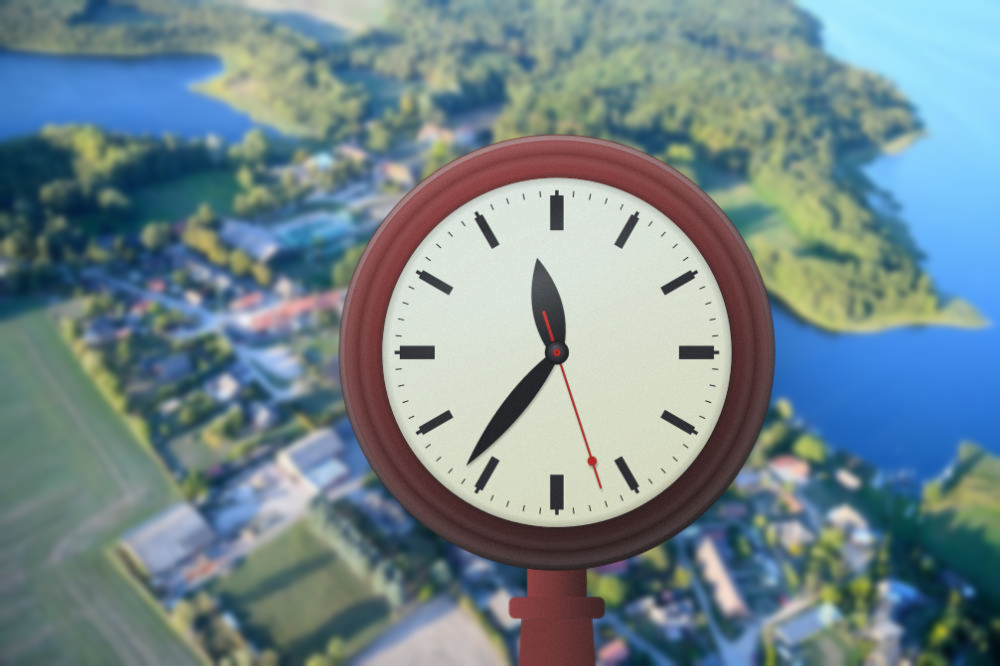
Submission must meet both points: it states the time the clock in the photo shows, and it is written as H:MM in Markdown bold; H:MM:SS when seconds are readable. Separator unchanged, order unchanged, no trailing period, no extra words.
**11:36:27**
